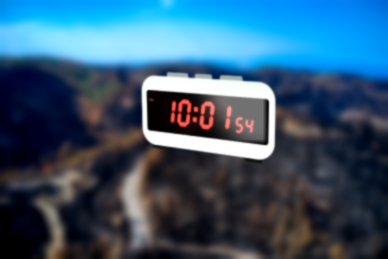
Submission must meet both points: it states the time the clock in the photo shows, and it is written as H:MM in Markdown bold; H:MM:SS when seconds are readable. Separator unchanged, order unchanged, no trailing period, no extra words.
**10:01:54**
